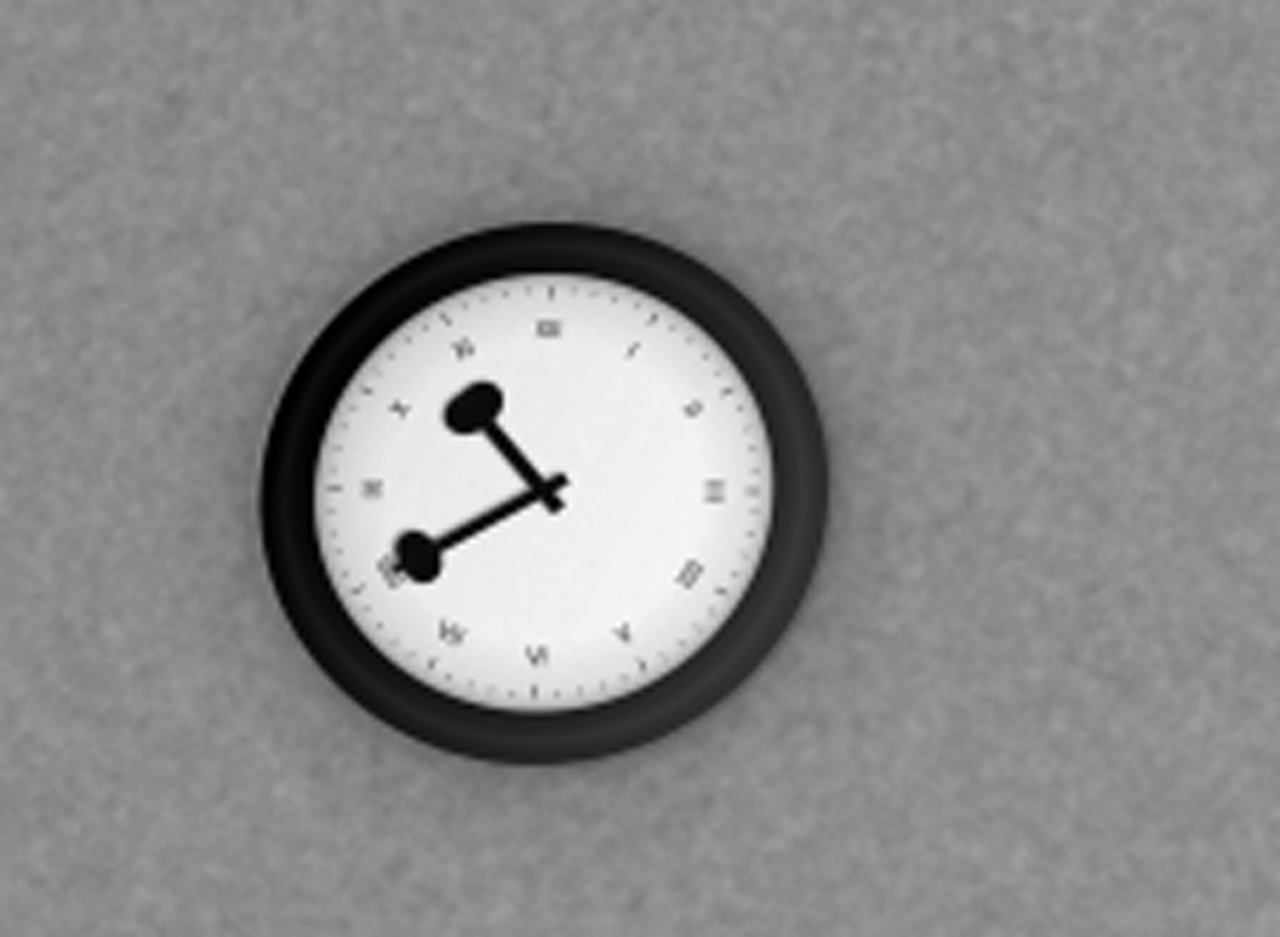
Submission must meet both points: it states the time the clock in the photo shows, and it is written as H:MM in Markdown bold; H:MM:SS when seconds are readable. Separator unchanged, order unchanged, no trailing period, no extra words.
**10:40**
